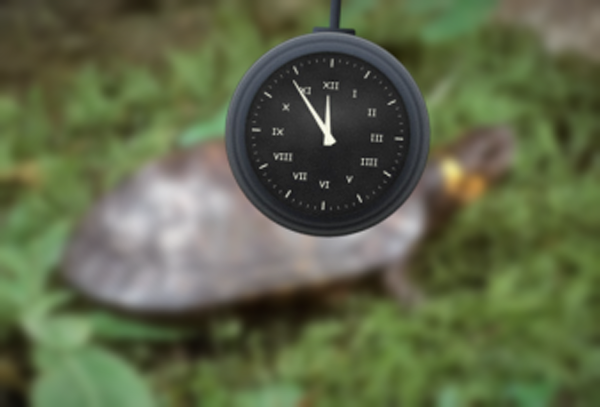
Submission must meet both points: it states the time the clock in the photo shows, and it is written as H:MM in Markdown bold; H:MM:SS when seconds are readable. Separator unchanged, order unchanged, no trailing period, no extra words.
**11:54**
